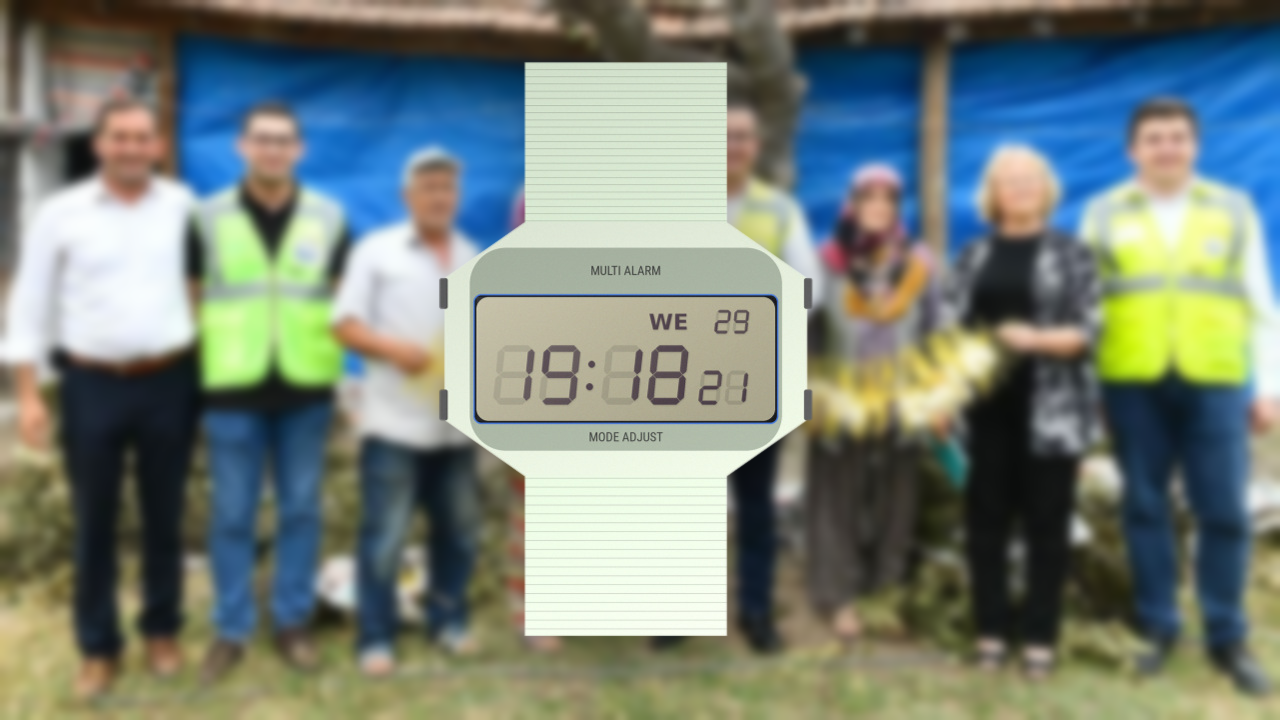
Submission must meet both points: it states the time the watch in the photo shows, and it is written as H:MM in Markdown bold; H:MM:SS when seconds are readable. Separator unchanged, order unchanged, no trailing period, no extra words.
**19:18:21**
